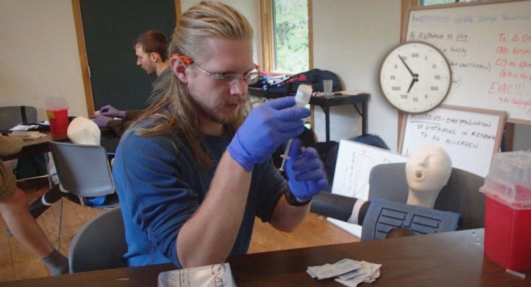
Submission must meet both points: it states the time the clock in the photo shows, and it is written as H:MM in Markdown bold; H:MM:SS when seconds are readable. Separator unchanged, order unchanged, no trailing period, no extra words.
**6:54**
